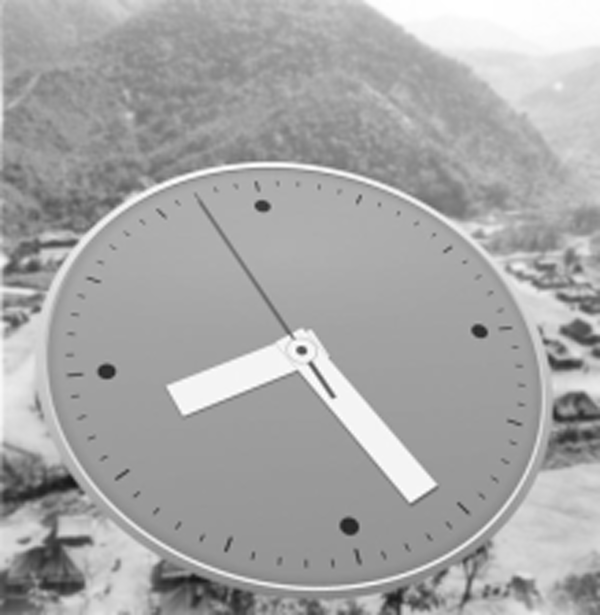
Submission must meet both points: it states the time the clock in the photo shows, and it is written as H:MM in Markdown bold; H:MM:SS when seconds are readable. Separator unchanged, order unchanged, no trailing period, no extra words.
**8:25:57**
